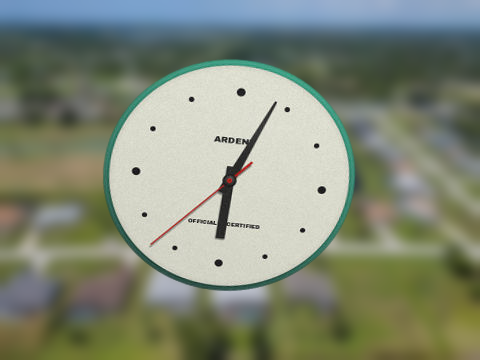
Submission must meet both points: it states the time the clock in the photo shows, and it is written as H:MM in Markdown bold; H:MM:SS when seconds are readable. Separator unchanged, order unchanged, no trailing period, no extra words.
**6:03:37**
